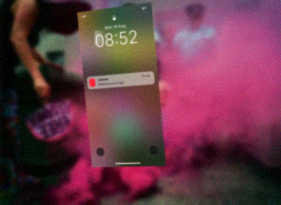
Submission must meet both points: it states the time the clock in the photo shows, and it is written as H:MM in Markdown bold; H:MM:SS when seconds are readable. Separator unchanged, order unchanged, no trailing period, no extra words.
**8:52**
